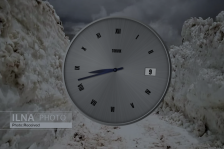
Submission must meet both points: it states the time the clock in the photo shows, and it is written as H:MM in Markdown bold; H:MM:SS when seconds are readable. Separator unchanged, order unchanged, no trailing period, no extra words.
**8:42**
